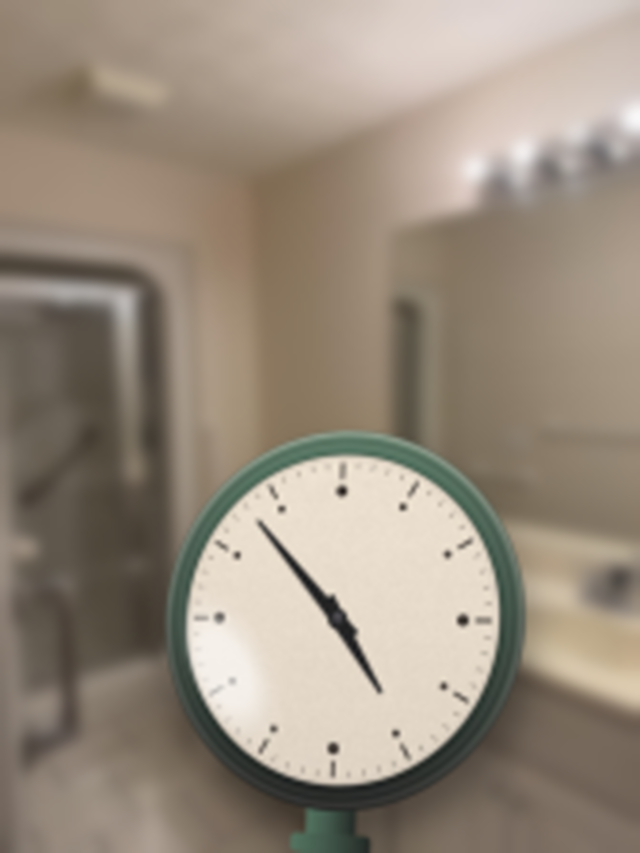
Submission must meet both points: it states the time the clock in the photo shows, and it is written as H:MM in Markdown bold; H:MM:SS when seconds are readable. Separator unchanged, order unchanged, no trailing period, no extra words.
**4:53**
